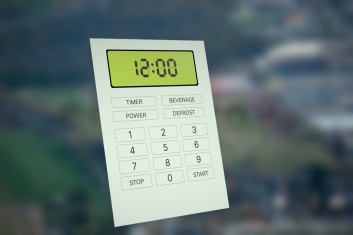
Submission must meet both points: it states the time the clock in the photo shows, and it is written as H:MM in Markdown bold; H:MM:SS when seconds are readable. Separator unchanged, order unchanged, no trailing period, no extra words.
**12:00**
